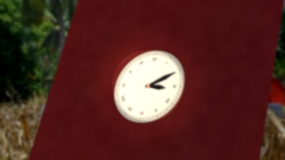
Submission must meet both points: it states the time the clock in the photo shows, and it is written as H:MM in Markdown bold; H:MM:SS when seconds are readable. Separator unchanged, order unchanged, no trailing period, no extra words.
**3:10**
